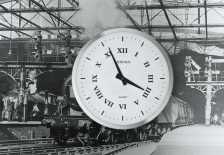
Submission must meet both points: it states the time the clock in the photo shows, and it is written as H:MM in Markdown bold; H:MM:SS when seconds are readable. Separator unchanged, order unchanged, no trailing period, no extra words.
**3:56**
